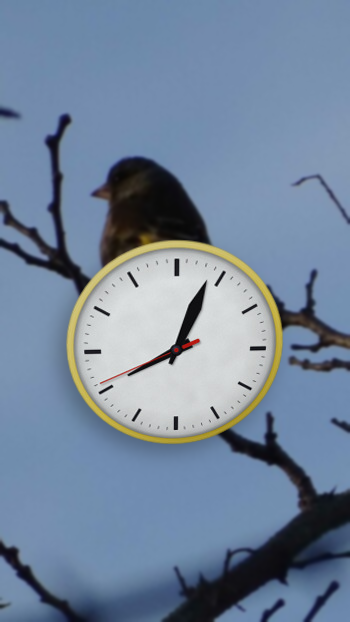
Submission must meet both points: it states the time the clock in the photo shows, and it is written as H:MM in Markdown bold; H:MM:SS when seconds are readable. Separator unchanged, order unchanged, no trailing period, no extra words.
**8:03:41**
